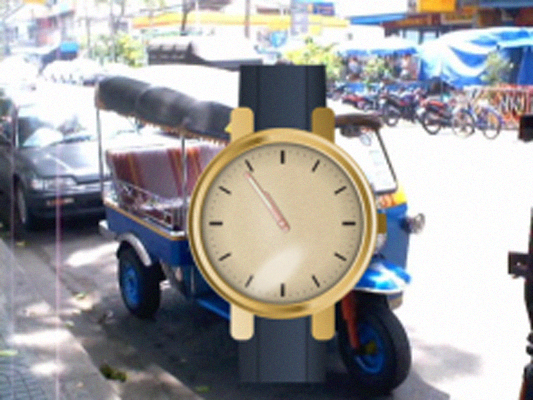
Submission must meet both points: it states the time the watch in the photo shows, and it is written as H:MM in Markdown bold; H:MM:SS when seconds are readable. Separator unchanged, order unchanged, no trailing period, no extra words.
**10:54**
